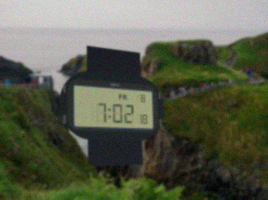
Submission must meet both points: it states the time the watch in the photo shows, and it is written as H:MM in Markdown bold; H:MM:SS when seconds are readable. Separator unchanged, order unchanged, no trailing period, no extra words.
**7:02**
